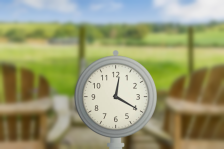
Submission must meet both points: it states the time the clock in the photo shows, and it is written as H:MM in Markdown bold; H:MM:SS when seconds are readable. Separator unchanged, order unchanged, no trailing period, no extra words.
**12:20**
